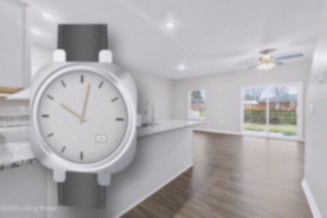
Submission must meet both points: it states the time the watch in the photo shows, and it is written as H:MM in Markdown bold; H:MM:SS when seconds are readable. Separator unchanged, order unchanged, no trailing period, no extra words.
**10:02**
